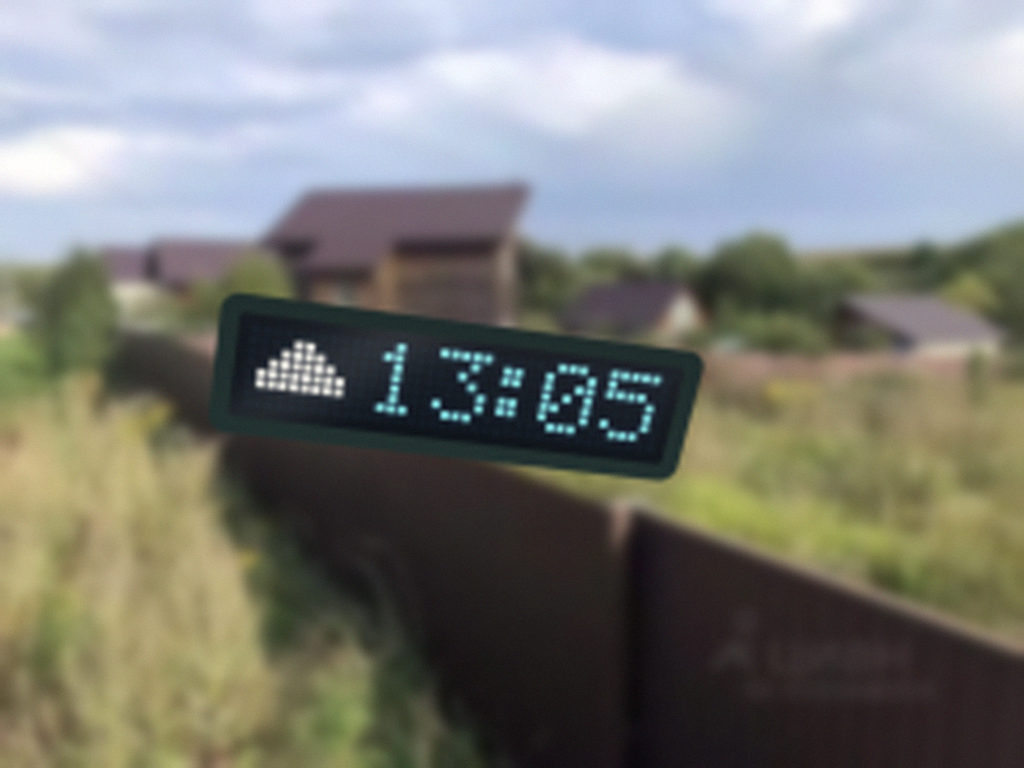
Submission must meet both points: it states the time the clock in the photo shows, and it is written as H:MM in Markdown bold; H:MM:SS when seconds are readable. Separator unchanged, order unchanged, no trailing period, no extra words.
**13:05**
